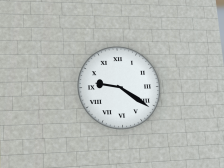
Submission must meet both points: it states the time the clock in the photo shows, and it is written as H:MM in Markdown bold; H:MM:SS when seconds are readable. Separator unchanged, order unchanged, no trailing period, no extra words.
**9:21**
